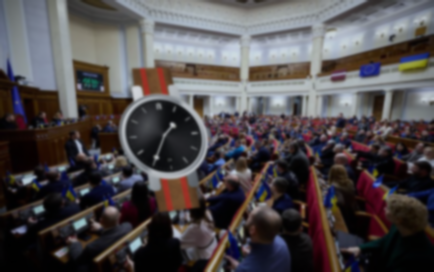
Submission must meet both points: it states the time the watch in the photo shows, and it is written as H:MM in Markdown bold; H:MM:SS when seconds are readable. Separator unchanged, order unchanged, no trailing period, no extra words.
**1:35**
